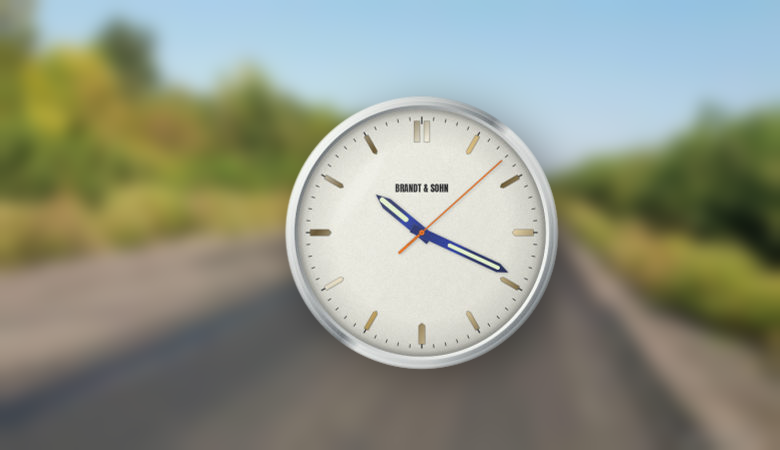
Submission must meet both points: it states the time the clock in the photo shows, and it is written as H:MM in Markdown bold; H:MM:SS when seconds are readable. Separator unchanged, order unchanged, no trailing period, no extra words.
**10:19:08**
